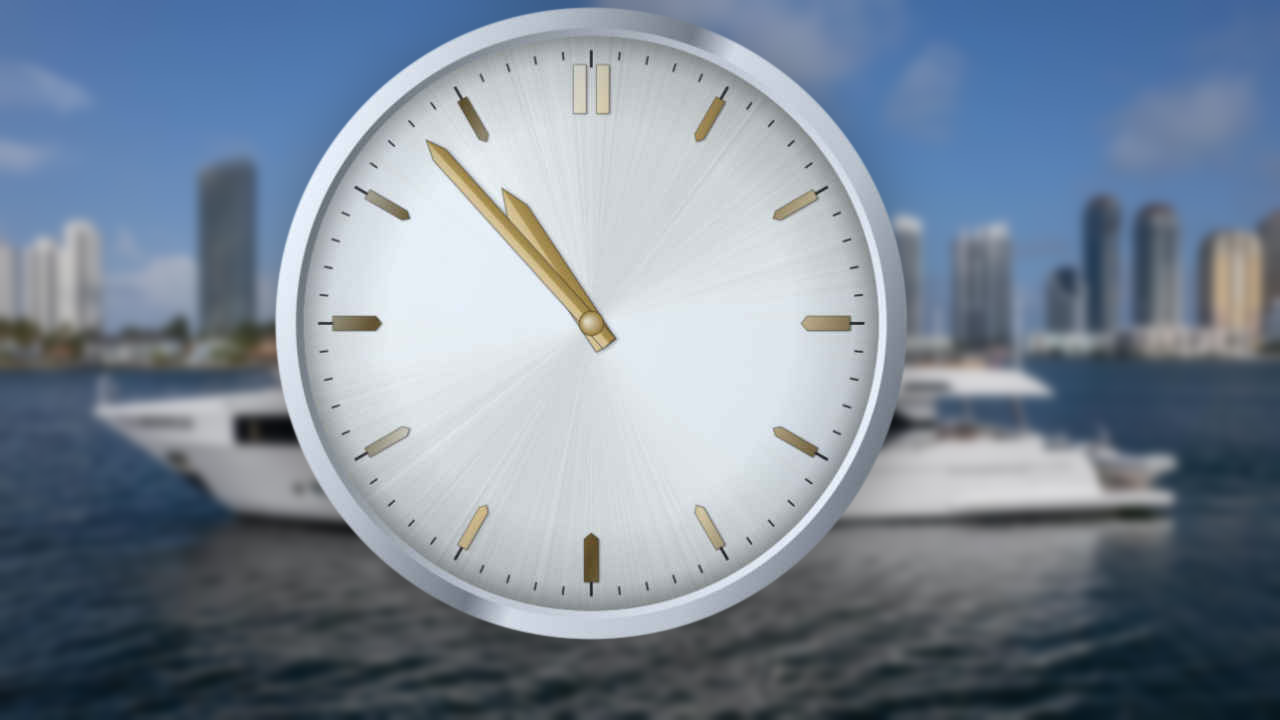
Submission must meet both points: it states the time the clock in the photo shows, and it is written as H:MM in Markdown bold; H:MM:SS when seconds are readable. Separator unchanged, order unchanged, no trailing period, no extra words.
**10:53**
